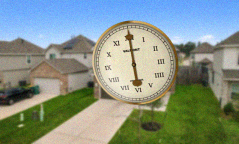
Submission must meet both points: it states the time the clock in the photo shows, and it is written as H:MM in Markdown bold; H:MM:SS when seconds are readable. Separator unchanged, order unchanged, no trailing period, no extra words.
**6:00**
